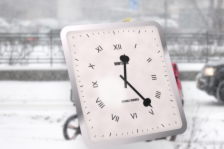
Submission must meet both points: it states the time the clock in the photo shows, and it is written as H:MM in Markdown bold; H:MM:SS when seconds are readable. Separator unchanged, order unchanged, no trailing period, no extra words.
**12:24**
